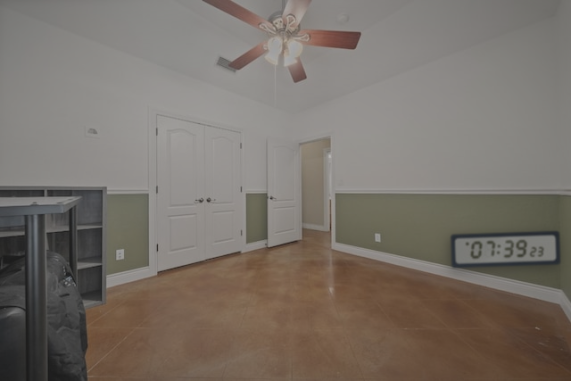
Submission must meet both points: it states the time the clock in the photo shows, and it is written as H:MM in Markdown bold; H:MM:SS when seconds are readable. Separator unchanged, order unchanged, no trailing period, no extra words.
**7:39**
